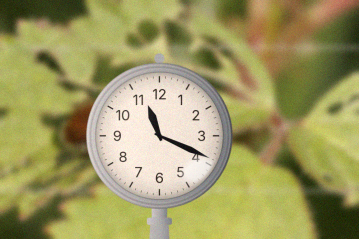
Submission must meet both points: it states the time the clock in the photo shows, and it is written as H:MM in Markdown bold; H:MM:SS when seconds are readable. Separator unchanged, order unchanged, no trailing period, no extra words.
**11:19**
